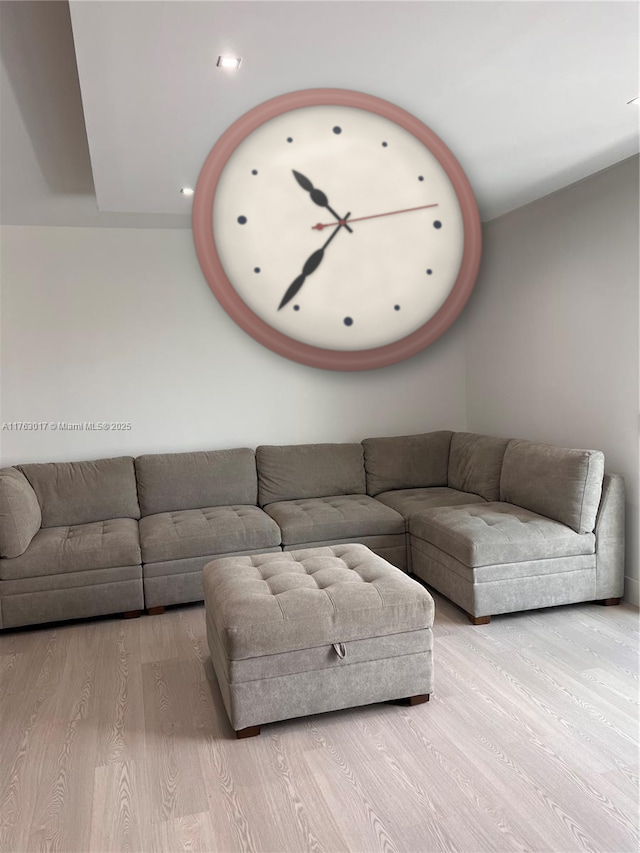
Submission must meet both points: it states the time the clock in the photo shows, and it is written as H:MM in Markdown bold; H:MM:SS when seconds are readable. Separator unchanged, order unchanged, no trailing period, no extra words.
**10:36:13**
